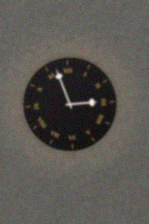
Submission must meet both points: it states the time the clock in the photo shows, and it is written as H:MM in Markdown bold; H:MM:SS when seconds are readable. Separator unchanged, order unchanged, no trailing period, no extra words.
**2:57**
